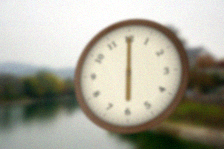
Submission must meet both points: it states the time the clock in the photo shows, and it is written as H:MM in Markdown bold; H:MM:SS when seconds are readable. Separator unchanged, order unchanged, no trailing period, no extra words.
**6:00**
